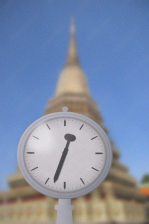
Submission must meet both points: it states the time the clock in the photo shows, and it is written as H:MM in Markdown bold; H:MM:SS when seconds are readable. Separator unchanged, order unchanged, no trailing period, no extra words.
**12:33**
